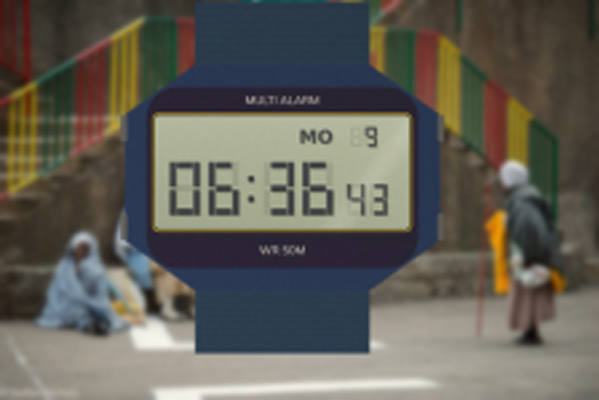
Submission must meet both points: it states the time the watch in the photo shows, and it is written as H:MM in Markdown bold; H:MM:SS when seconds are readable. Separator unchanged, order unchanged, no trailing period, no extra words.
**6:36:43**
